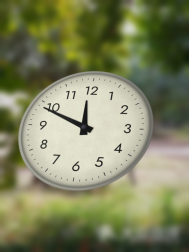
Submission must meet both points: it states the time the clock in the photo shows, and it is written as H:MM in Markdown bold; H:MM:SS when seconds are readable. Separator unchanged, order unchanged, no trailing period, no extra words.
**11:49**
